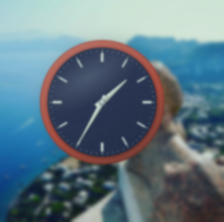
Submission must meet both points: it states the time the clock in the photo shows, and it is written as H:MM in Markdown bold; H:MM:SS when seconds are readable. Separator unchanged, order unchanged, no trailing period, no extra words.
**1:35**
